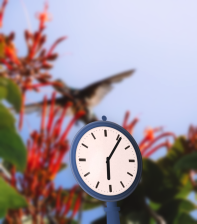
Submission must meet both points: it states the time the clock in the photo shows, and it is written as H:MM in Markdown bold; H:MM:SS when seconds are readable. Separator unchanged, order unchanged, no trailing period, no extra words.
**6:06**
